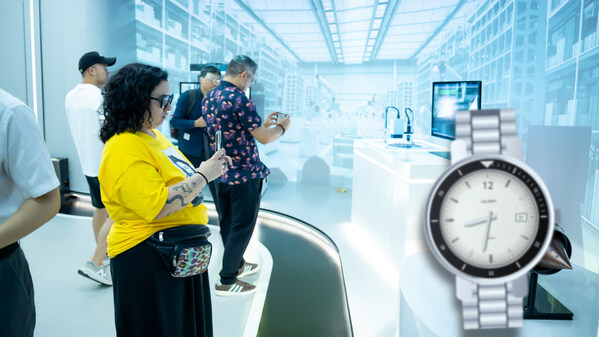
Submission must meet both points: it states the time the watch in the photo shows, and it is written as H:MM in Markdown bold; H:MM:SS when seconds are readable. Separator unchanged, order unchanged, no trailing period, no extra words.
**8:32**
